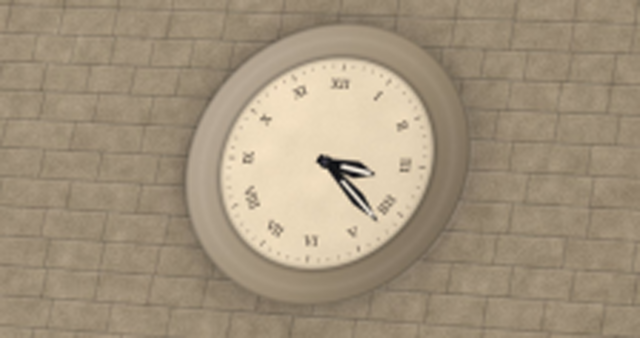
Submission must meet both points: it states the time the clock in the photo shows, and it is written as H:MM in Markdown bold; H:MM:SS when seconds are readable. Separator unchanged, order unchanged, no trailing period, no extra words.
**3:22**
